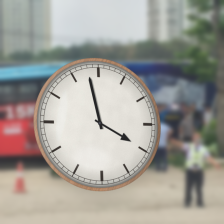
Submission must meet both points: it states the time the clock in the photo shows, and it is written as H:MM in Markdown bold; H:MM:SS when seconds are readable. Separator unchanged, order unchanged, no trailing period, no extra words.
**3:58**
